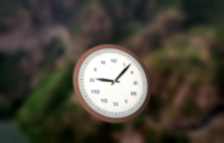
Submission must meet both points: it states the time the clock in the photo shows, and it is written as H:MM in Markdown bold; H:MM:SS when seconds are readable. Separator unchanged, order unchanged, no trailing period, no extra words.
**9:07**
